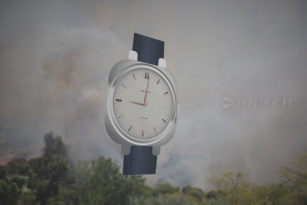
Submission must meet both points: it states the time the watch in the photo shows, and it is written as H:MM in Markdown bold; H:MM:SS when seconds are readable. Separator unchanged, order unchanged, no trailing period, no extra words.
**9:01**
